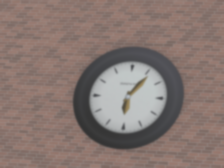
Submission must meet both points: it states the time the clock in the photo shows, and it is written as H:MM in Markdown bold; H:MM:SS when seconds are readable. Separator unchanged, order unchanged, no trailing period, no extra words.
**6:06**
